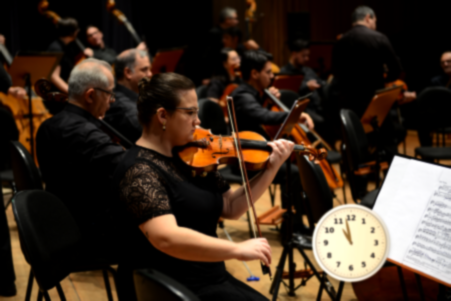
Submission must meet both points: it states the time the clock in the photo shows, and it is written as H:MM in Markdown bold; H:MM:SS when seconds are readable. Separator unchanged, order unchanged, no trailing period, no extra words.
**10:58**
